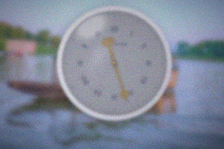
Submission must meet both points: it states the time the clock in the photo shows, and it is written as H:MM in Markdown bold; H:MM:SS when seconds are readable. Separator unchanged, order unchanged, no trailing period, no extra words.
**11:27**
